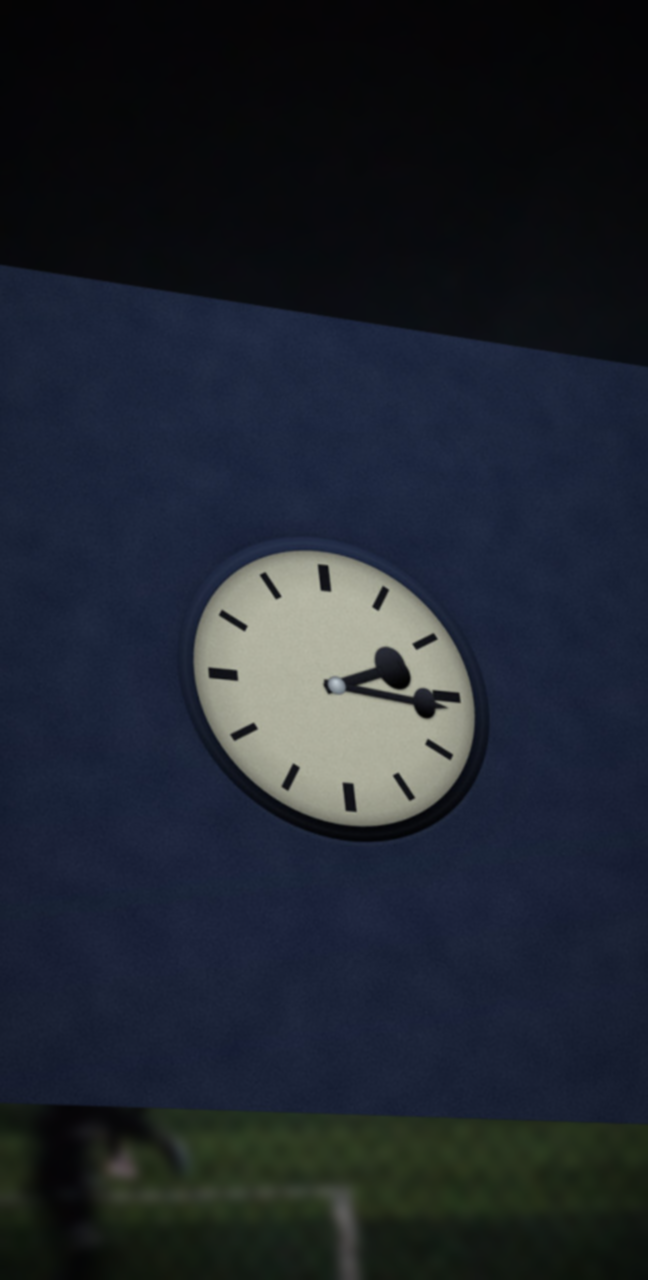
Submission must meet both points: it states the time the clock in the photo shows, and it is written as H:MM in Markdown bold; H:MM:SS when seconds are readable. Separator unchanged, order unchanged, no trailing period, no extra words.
**2:16**
